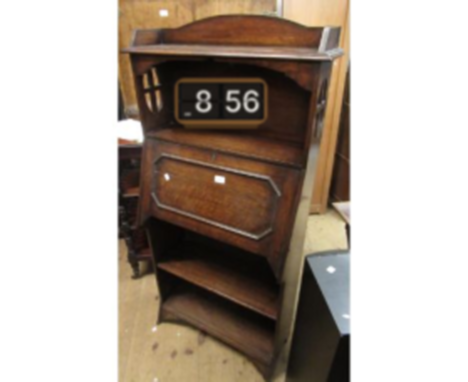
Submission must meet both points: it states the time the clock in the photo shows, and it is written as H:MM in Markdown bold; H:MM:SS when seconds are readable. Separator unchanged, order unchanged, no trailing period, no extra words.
**8:56**
